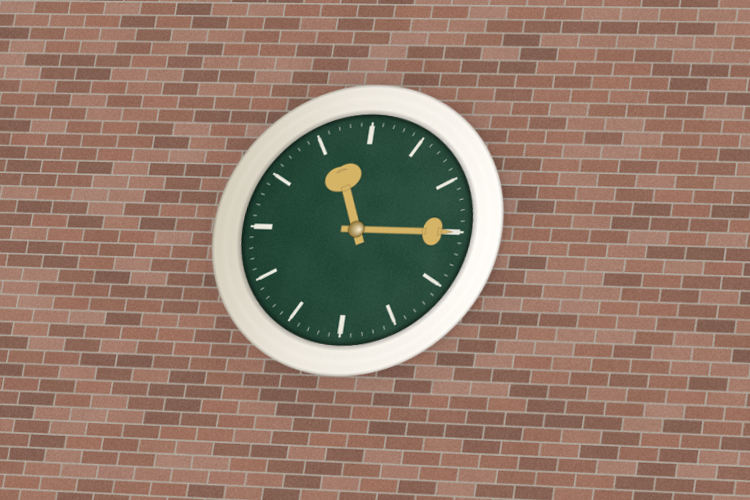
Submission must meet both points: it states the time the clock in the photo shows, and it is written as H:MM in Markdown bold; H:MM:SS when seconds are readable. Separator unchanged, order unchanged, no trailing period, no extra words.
**11:15**
